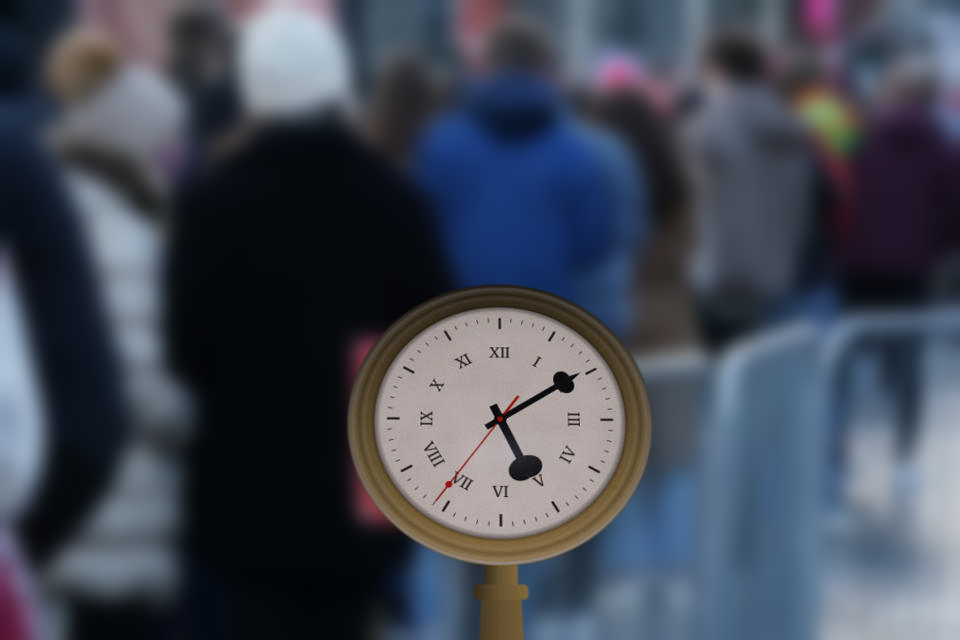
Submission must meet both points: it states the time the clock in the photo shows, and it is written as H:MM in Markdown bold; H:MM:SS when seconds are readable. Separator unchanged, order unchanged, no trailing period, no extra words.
**5:09:36**
